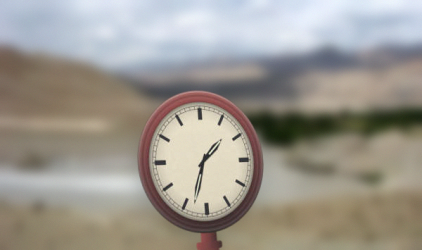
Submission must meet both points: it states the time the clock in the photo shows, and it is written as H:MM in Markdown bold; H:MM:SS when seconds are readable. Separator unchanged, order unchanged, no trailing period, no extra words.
**1:33**
